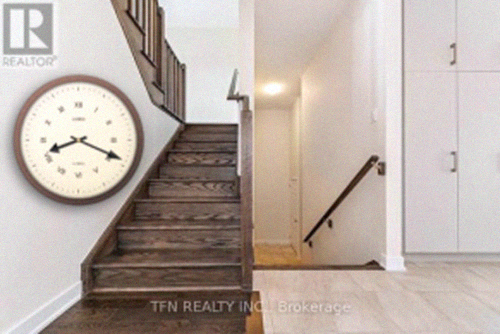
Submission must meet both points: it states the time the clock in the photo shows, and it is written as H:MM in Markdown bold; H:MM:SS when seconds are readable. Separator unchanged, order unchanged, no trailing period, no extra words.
**8:19**
